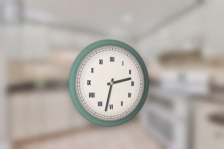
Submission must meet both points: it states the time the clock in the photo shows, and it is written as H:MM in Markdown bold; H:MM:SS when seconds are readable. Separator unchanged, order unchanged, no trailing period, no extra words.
**2:32**
